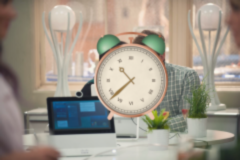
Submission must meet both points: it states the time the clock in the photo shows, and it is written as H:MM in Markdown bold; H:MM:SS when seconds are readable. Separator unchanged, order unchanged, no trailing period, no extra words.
**10:38**
